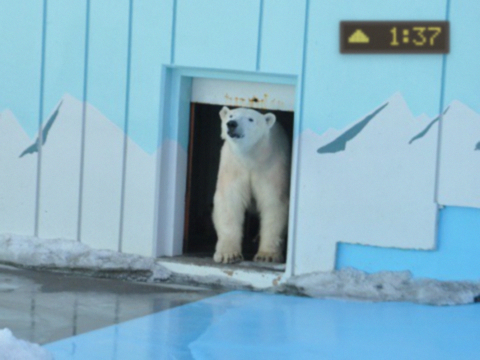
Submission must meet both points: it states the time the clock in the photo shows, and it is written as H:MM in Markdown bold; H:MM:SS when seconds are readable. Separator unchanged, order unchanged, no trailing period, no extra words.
**1:37**
